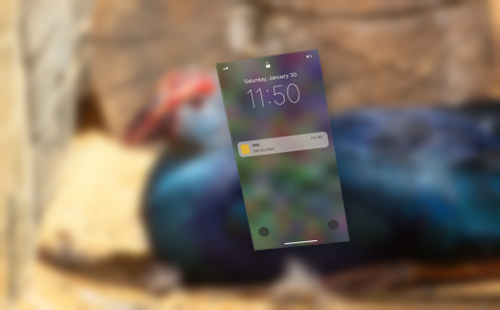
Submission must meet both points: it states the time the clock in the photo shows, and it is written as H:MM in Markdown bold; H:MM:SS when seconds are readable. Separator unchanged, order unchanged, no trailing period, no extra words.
**11:50**
